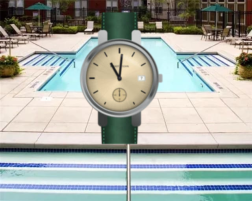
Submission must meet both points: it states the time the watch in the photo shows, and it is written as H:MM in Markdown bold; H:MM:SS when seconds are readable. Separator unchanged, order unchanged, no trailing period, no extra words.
**11:01**
